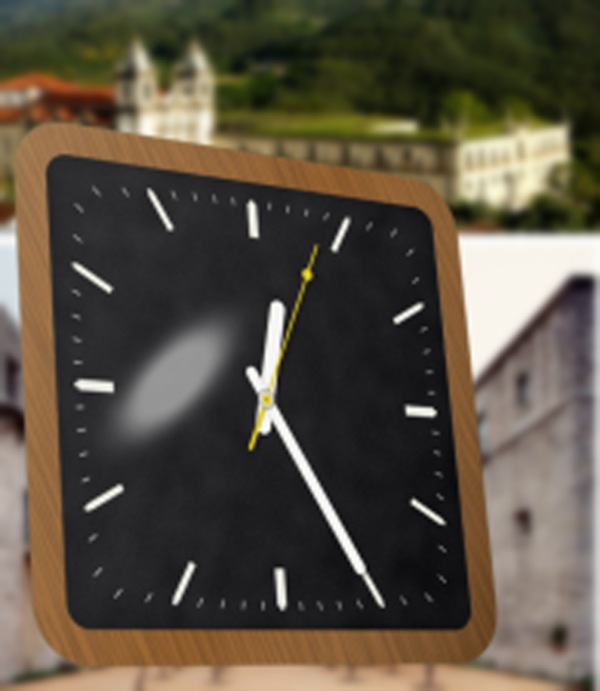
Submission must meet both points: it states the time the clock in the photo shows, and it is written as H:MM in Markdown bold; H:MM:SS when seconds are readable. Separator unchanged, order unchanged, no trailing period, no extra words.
**12:25:04**
